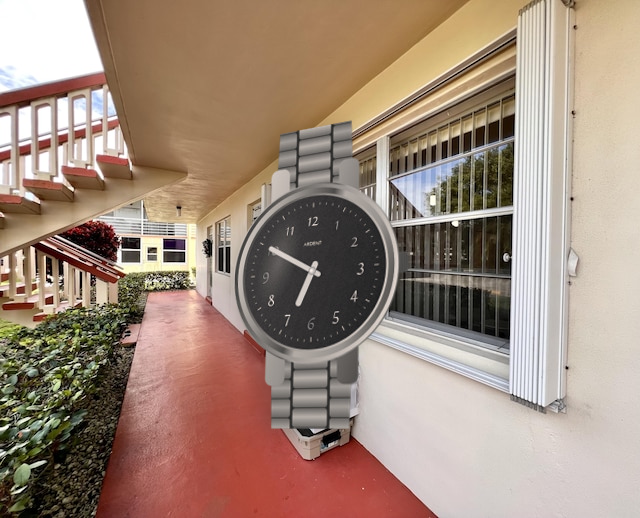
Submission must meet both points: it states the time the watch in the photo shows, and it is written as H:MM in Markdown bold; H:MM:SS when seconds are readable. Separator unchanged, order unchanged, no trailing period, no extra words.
**6:50**
